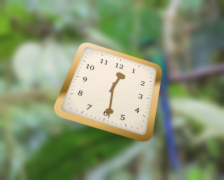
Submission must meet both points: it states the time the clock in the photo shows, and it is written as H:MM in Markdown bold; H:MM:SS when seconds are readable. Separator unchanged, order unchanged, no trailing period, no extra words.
**12:29**
